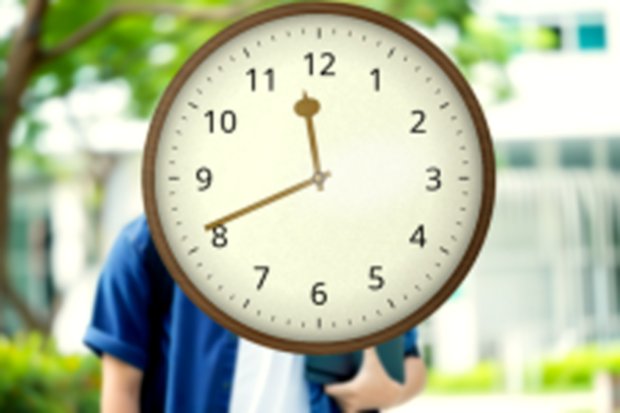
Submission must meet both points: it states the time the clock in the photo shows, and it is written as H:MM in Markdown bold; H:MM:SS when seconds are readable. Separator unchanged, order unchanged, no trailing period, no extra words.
**11:41**
